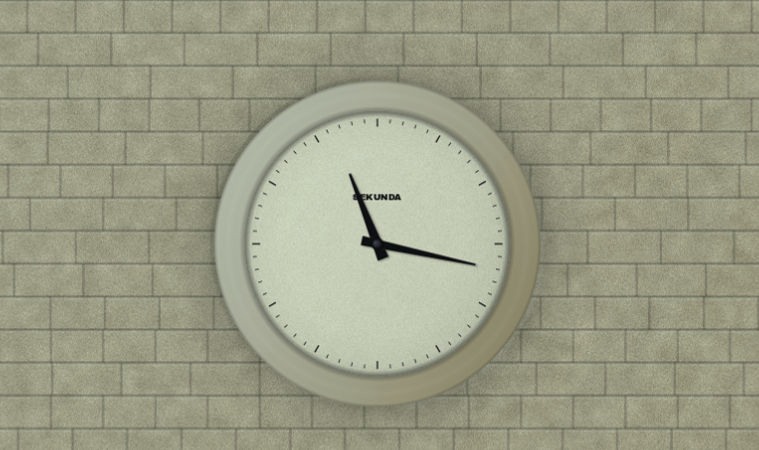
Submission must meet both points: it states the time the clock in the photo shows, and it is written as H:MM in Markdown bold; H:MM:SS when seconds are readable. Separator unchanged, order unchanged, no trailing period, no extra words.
**11:17**
